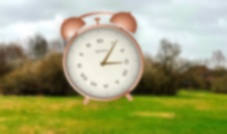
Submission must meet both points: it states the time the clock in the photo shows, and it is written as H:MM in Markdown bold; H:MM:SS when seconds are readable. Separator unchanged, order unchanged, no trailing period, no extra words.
**3:06**
